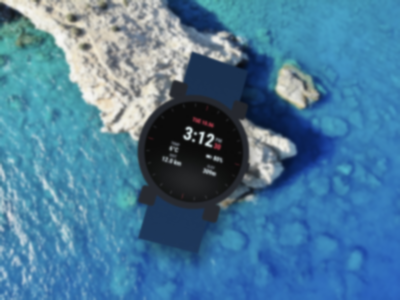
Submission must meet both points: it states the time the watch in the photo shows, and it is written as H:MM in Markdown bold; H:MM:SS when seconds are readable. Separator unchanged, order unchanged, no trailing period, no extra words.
**3:12**
